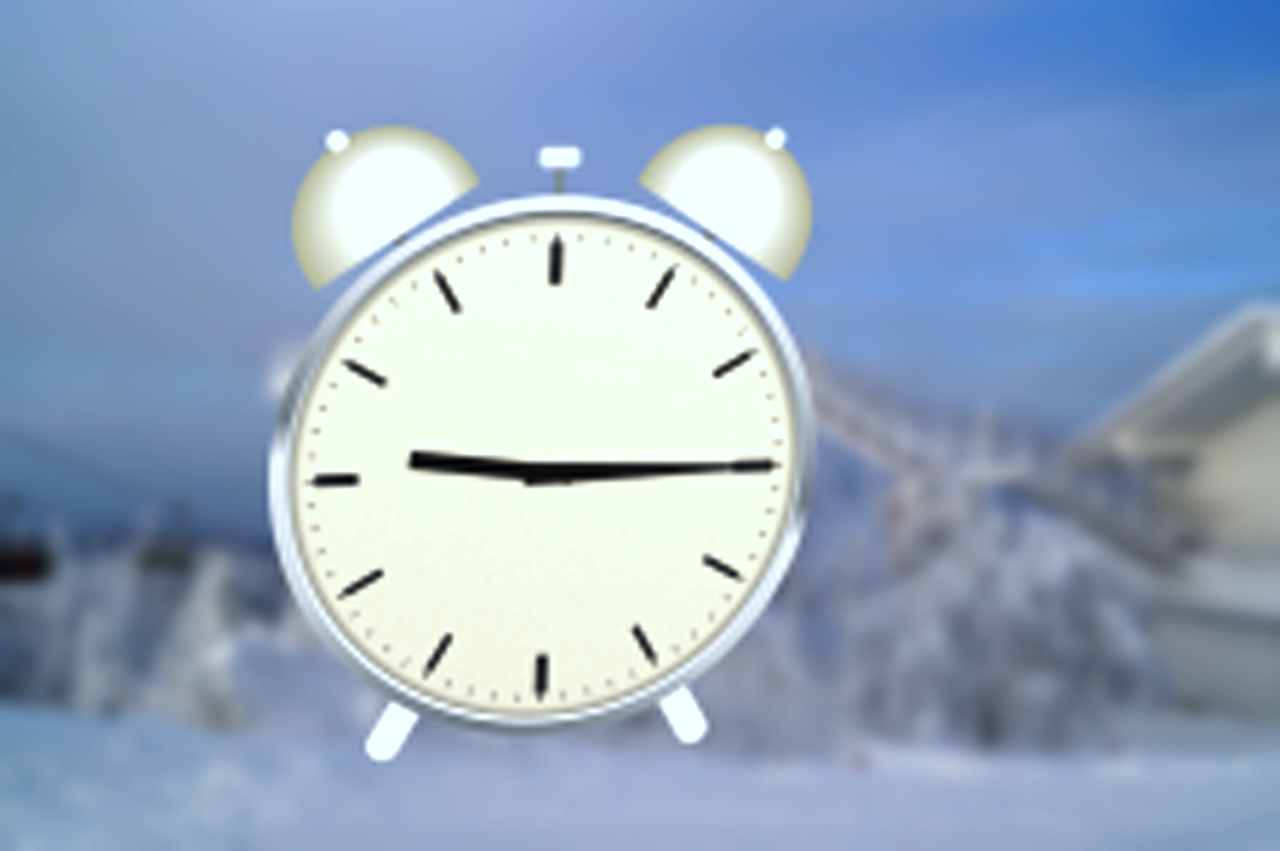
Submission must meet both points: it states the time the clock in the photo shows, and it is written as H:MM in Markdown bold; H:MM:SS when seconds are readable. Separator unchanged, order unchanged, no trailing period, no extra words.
**9:15**
